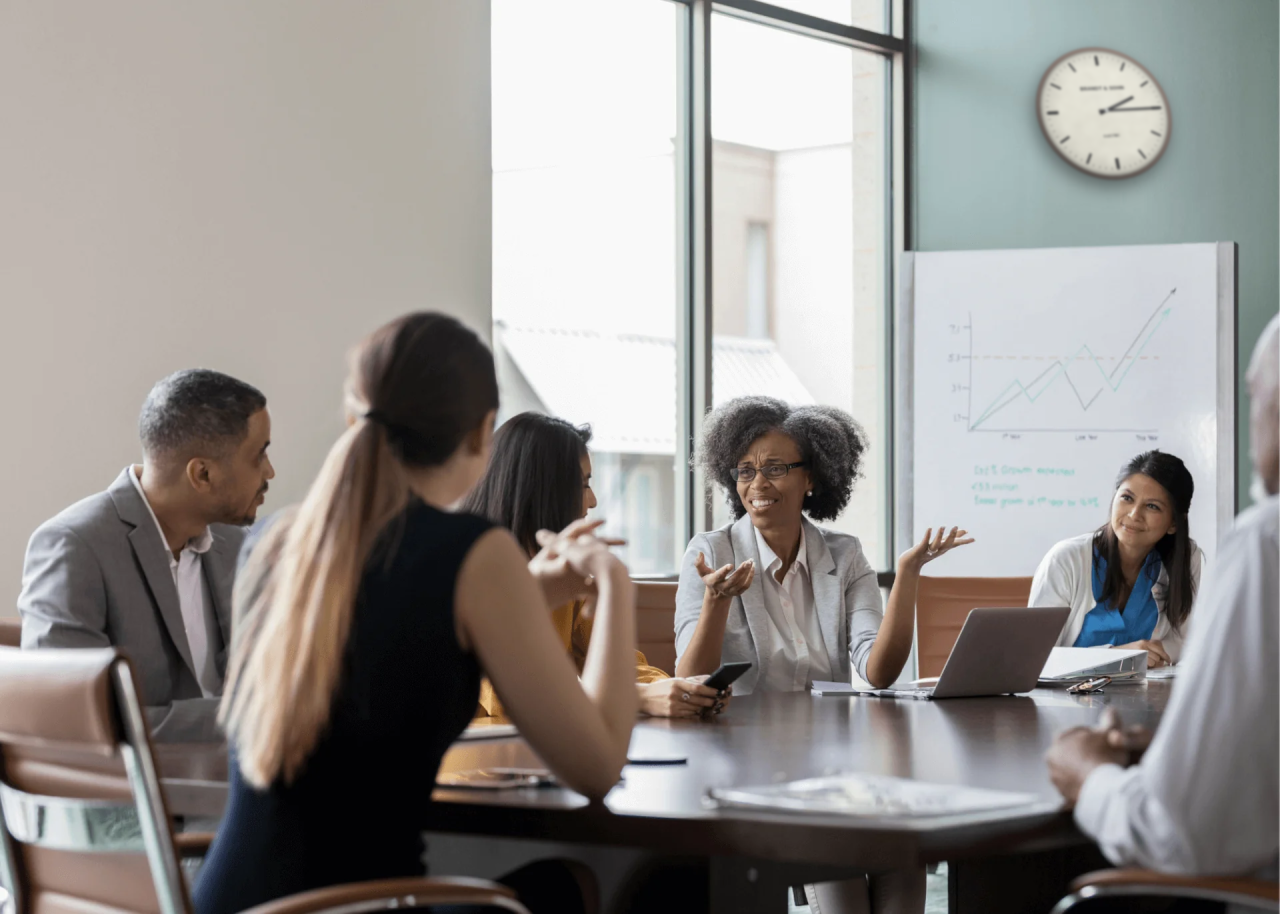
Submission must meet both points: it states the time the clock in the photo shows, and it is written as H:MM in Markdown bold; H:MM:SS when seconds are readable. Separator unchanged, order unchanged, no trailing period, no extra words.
**2:15**
